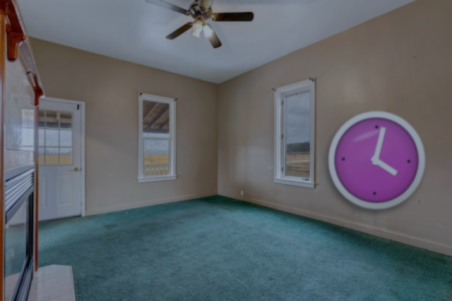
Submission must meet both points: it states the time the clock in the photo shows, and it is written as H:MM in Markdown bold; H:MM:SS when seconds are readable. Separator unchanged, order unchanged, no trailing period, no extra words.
**4:02**
